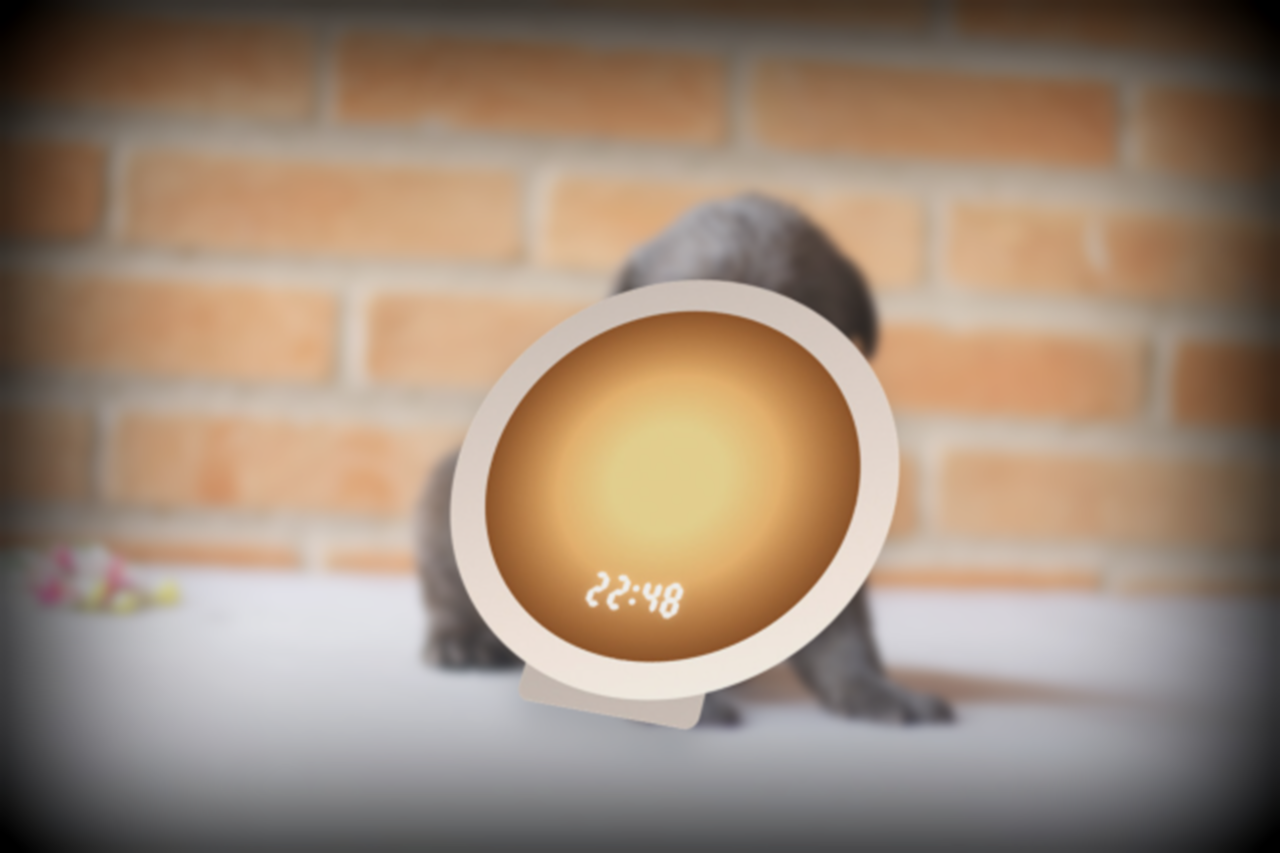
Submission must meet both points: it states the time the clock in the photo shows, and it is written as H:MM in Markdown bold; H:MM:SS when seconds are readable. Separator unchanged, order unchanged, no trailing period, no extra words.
**22:48**
